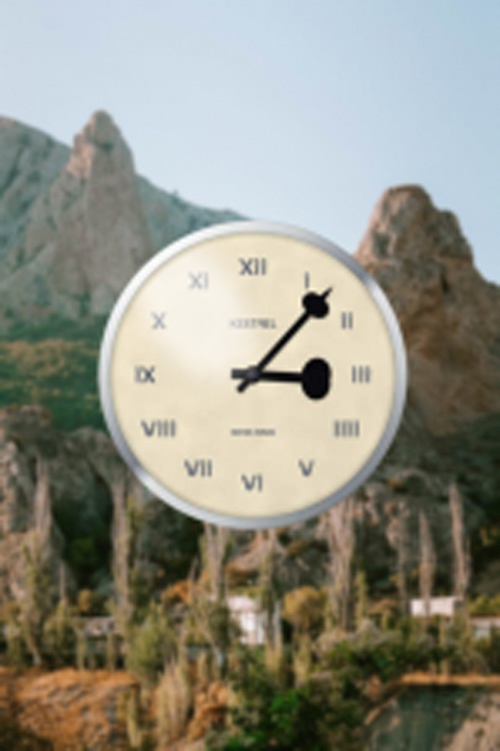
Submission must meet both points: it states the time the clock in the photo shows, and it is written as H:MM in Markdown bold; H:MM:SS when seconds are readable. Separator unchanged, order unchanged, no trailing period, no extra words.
**3:07**
